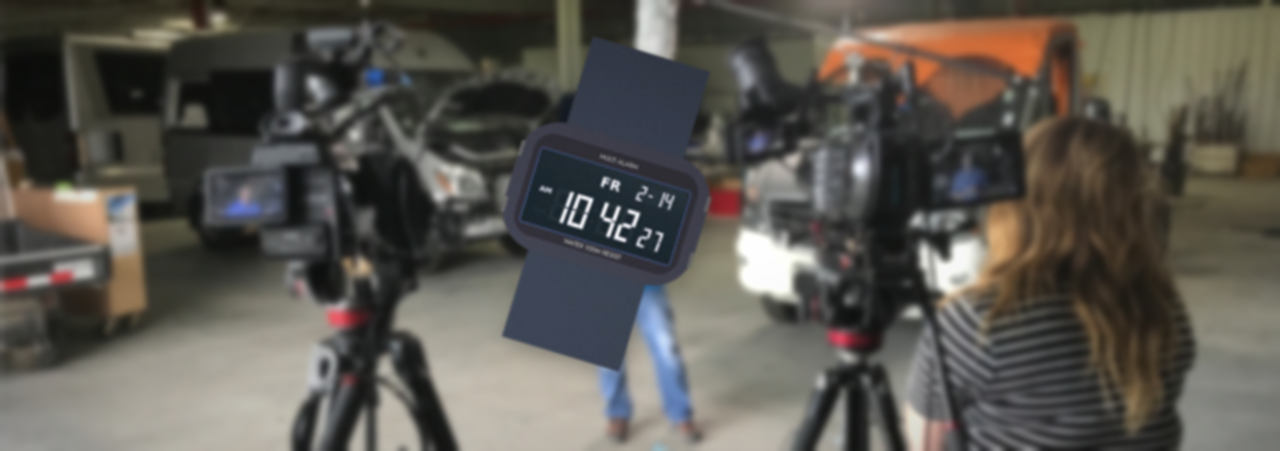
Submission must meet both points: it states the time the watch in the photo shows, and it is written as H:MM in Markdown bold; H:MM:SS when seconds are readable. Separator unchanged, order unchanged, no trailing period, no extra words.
**10:42:27**
